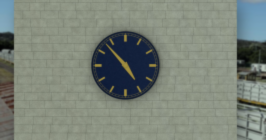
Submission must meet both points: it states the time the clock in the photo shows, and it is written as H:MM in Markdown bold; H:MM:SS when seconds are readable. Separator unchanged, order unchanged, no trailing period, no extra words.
**4:53**
